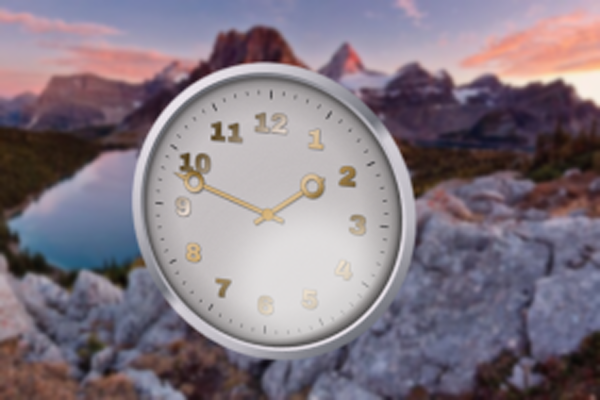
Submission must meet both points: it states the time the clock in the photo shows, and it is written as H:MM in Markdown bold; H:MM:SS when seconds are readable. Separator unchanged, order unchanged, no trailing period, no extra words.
**1:48**
